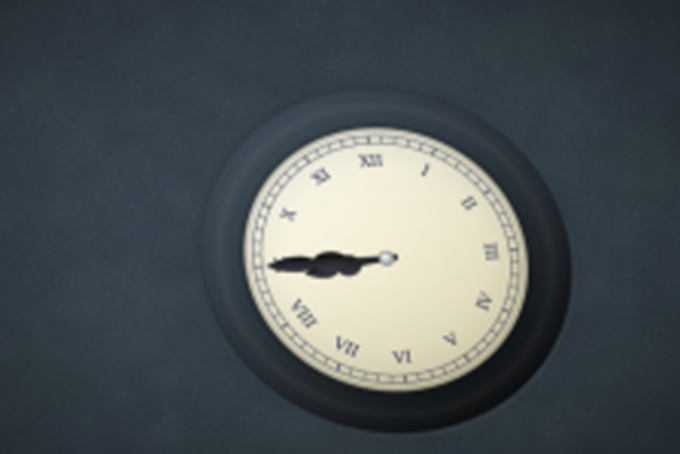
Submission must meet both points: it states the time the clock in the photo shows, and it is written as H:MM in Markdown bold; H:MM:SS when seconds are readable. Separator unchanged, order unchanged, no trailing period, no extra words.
**8:45**
